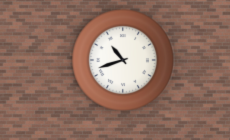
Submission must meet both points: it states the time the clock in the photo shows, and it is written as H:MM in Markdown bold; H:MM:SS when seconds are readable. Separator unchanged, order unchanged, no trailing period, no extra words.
**10:42**
